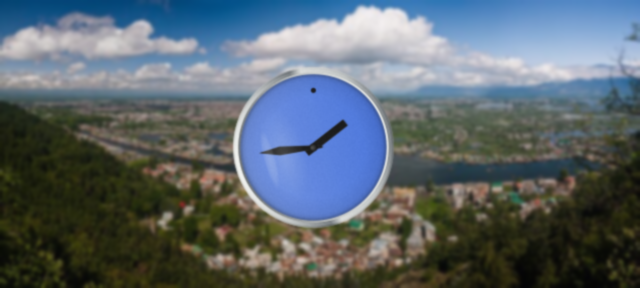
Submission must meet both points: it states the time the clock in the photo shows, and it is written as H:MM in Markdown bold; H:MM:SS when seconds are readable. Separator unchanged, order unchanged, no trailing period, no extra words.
**1:44**
